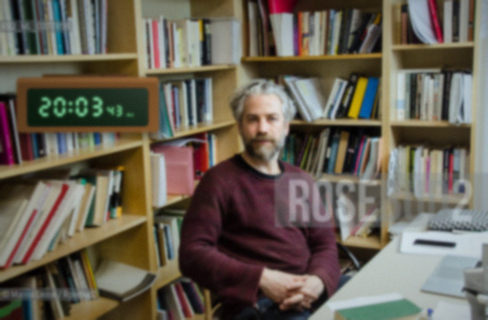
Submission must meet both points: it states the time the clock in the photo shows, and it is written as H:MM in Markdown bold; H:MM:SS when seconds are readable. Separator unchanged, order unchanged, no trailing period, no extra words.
**20:03**
